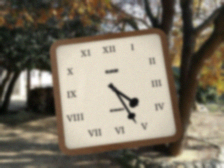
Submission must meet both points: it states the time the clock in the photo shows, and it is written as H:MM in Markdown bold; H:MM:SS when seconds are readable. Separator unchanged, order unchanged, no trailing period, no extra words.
**4:26**
